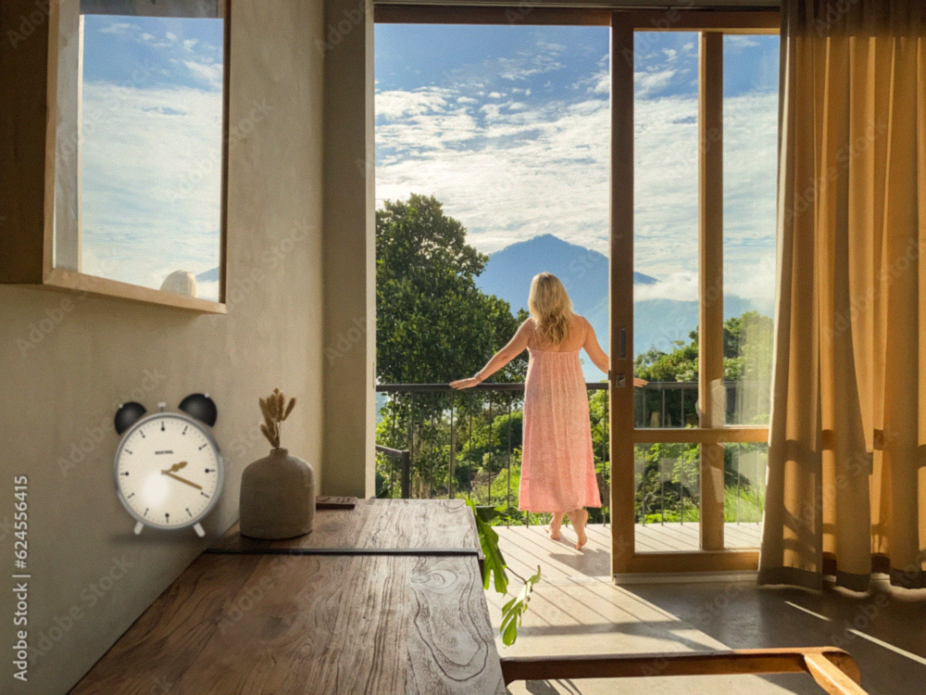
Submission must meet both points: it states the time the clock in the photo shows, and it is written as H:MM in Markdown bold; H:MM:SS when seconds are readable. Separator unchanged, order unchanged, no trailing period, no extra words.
**2:19**
